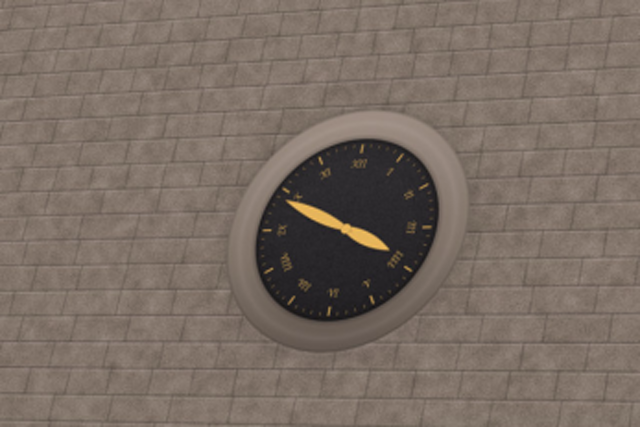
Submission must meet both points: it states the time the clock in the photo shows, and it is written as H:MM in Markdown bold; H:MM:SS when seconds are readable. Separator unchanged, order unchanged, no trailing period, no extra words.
**3:49**
